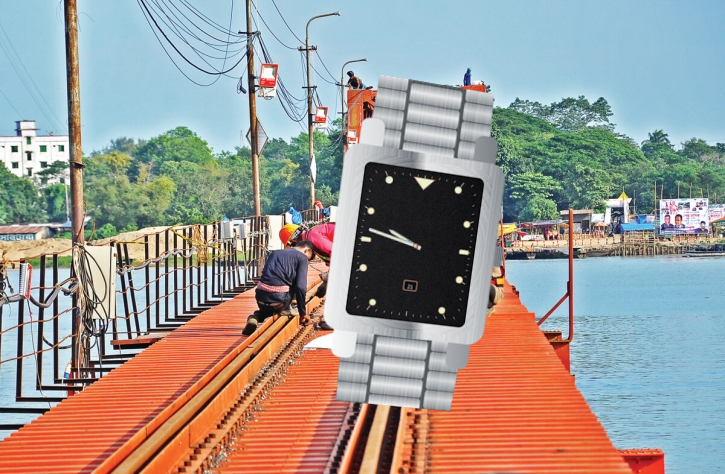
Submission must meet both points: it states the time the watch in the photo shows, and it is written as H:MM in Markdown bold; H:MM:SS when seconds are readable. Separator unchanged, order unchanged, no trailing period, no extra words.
**9:47**
